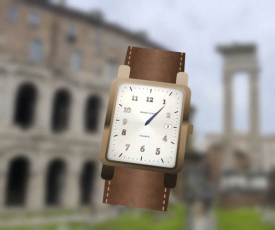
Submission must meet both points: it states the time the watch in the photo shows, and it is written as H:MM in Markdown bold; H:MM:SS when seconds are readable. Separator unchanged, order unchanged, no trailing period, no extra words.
**1:06**
